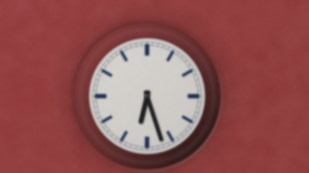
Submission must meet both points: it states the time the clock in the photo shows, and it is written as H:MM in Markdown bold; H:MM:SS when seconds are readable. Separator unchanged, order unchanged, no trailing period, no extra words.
**6:27**
